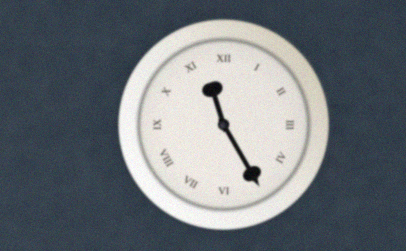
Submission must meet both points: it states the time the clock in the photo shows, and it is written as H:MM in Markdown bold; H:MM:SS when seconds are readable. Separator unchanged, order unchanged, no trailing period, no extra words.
**11:25**
